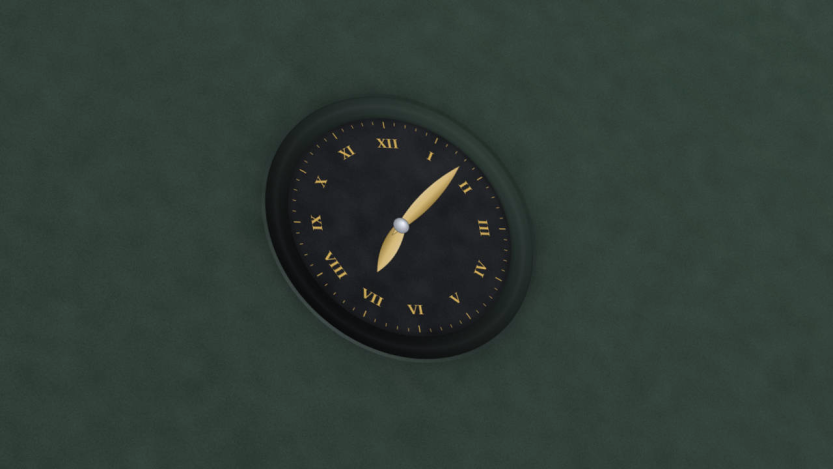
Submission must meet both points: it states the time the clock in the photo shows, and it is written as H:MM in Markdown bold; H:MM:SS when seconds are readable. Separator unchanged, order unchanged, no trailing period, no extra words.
**7:08**
